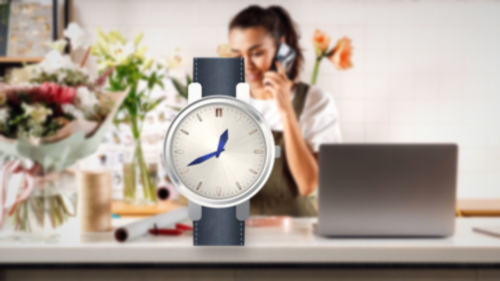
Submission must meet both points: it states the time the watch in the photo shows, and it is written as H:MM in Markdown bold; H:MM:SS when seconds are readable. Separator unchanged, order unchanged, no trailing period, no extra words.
**12:41**
